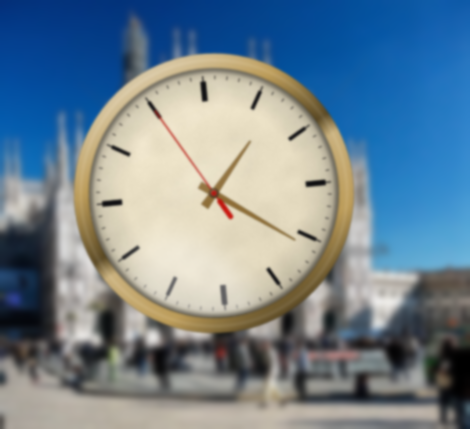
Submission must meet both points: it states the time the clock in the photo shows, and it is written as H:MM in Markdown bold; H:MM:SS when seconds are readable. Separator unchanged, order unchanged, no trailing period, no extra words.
**1:20:55**
